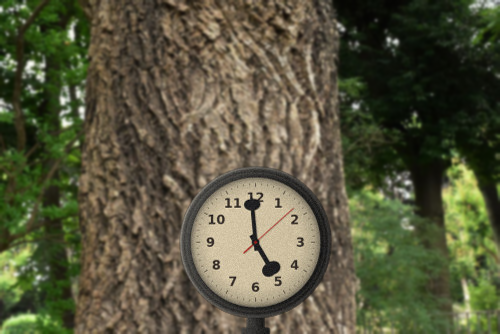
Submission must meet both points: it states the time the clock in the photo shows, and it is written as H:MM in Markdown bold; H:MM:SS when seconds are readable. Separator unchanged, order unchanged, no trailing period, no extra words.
**4:59:08**
